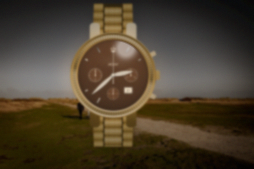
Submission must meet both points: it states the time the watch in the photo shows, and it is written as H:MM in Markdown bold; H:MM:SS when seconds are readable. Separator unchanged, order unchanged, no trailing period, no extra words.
**2:38**
